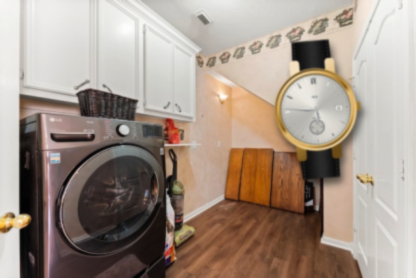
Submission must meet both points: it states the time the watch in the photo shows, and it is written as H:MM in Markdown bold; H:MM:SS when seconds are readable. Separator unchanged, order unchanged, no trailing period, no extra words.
**5:46**
